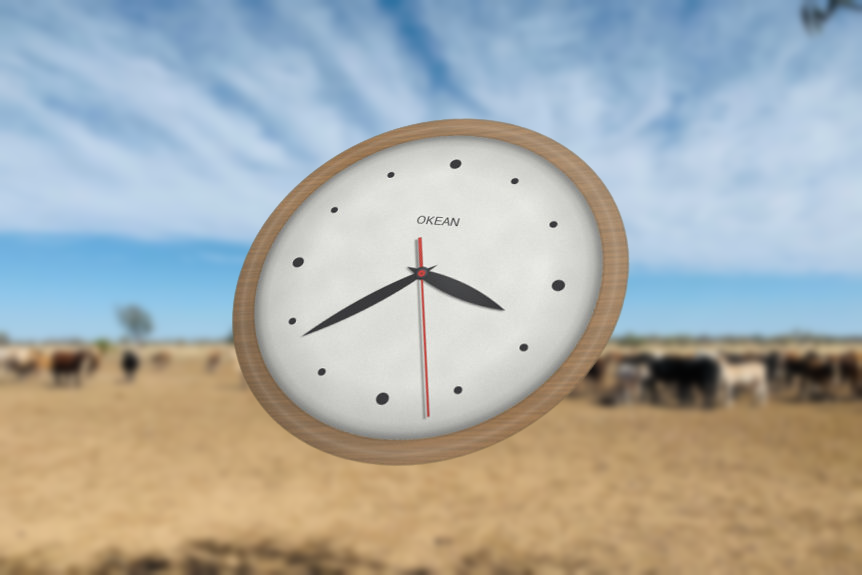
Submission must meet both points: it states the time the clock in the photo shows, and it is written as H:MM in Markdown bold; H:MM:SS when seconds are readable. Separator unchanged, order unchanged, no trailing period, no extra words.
**3:38:27**
